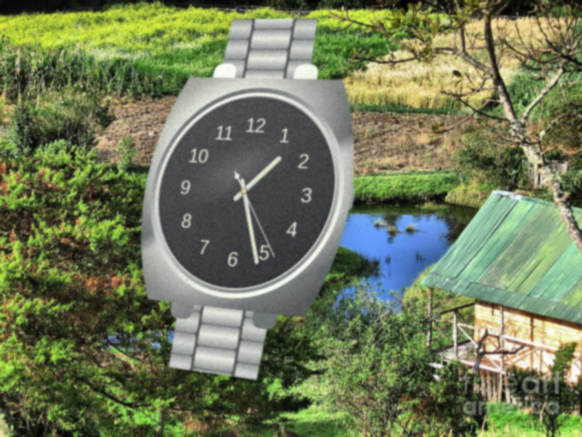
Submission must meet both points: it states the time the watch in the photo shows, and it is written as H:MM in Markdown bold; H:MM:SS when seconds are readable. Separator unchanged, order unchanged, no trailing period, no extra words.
**1:26:24**
